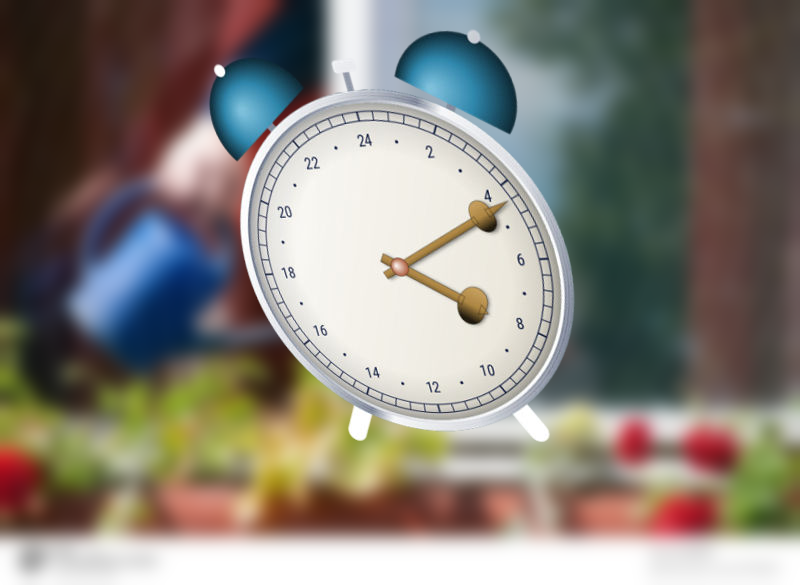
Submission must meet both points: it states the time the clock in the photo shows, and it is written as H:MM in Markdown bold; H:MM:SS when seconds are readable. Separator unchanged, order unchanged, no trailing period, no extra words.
**8:11**
